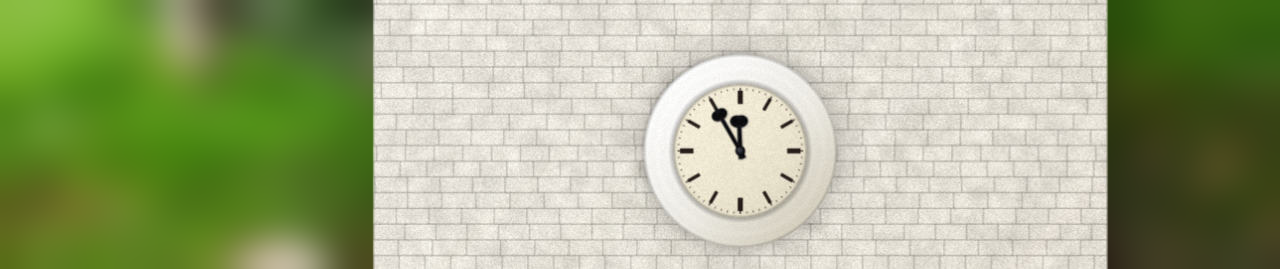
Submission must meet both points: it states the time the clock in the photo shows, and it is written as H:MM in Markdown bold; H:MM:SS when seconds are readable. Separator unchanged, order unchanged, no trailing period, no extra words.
**11:55**
